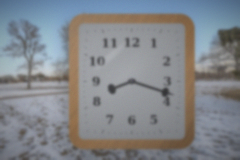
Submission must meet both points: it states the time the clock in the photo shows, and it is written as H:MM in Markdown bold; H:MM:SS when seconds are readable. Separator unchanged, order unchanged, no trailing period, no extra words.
**8:18**
